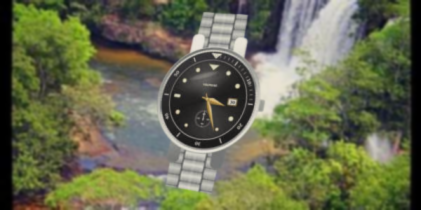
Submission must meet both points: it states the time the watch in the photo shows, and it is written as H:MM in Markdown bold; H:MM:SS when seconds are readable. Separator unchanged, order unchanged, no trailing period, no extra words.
**3:26**
